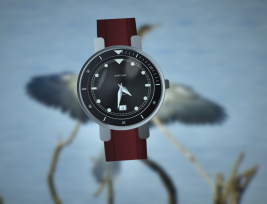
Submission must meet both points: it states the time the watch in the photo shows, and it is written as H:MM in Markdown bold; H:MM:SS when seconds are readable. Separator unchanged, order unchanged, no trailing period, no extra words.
**4:32**
